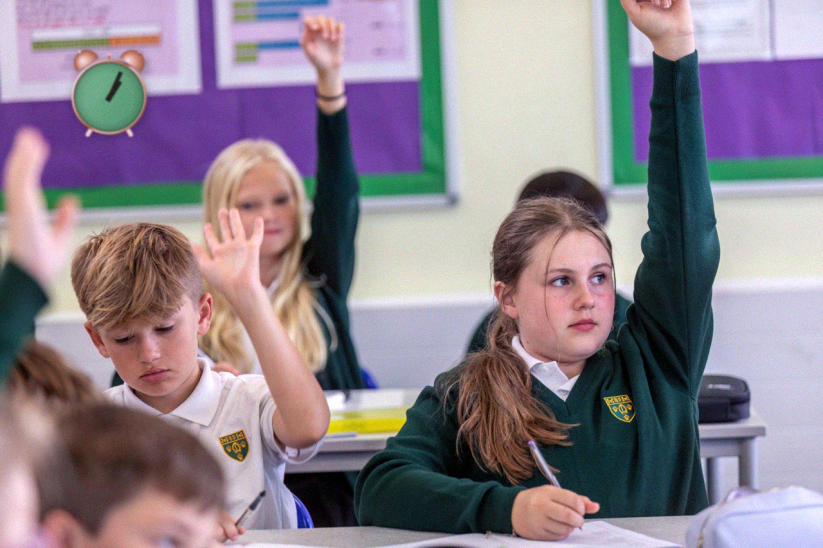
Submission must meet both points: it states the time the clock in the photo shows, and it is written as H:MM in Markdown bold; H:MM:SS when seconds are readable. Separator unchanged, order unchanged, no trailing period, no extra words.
**1:04**
